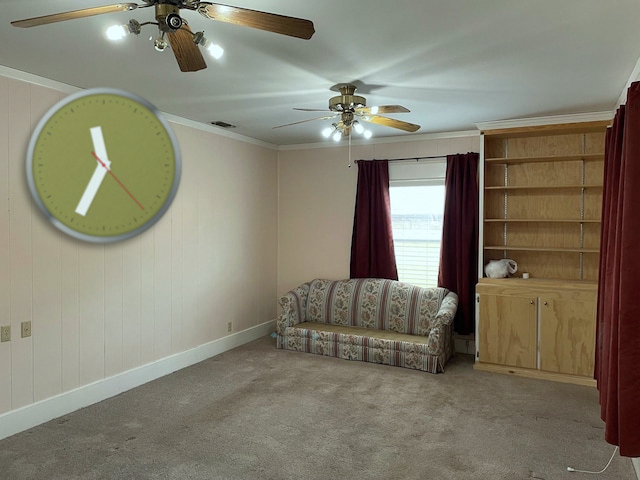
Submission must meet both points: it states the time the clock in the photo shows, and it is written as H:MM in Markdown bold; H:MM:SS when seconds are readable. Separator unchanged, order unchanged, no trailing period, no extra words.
**11:34:23**
